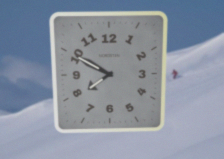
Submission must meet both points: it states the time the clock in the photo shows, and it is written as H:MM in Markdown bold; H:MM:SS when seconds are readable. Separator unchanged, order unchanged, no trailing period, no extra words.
**7:50**
